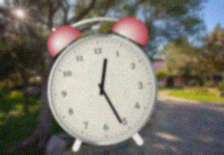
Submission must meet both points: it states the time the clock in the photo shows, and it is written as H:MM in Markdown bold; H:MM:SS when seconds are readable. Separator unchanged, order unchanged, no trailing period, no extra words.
**12:26**
